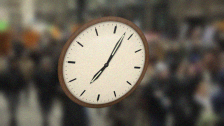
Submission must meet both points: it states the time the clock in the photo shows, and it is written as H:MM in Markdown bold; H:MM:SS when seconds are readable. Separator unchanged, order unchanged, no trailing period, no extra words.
**7:03**
